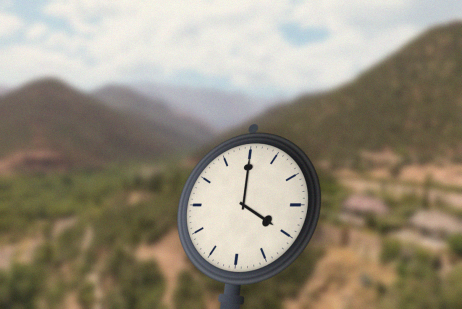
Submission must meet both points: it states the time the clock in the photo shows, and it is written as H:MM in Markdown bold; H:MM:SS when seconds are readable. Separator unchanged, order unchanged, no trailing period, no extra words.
**4:00**
